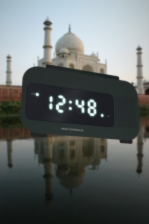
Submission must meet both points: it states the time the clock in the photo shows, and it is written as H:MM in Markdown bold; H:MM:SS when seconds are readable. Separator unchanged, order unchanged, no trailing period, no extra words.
**12:48**
